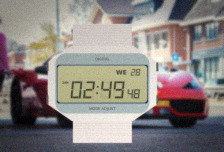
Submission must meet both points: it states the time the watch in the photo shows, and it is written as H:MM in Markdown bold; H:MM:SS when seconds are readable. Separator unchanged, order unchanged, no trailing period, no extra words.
**2:49:48**
